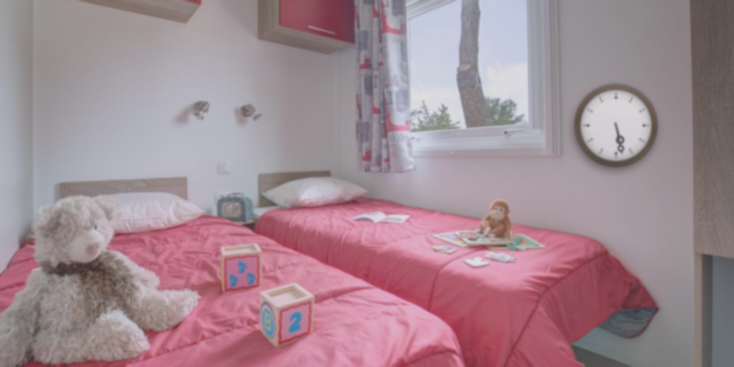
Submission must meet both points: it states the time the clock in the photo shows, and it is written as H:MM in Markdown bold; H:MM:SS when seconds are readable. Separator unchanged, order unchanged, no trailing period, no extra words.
**5:28**
